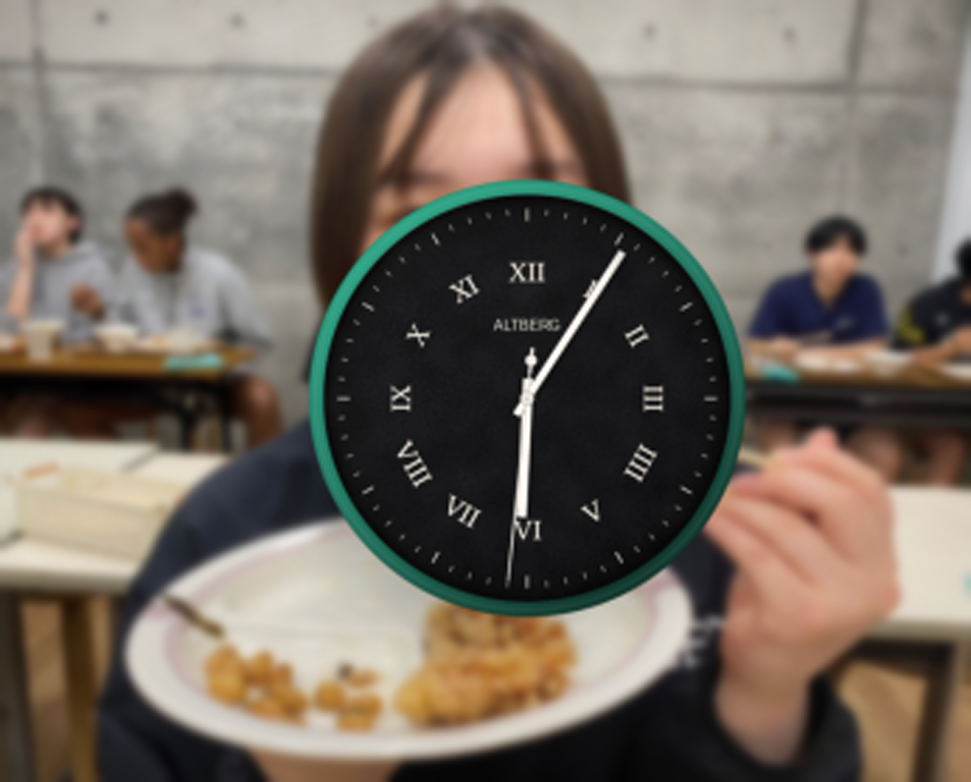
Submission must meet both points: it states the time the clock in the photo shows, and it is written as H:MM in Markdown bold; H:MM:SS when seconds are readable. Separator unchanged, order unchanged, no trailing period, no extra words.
**6:05:31**
